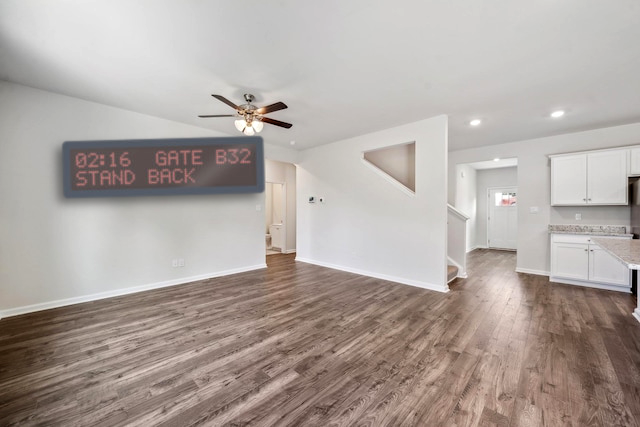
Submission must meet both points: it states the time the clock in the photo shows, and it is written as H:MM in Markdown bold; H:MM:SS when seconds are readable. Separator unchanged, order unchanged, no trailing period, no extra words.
**2:16**
